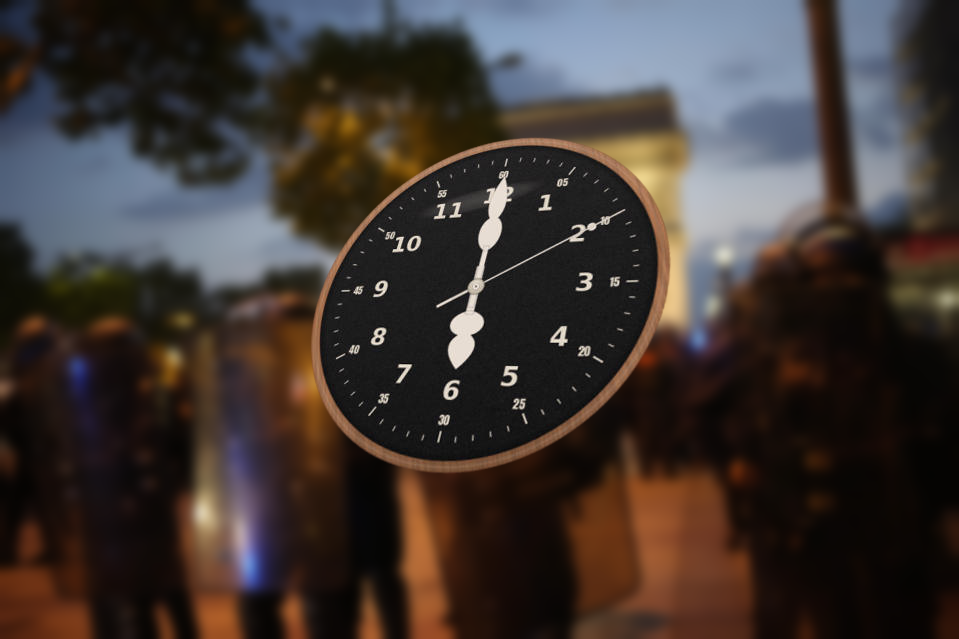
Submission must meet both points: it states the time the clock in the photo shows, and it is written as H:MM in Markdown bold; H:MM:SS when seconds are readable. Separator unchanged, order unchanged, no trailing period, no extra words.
**6:00:10**
